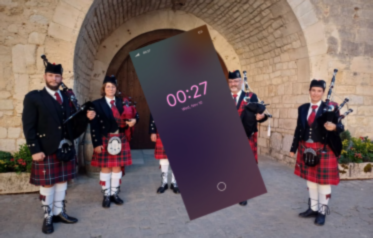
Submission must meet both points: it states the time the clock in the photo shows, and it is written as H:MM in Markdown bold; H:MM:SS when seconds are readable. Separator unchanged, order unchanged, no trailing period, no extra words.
**0:27**
